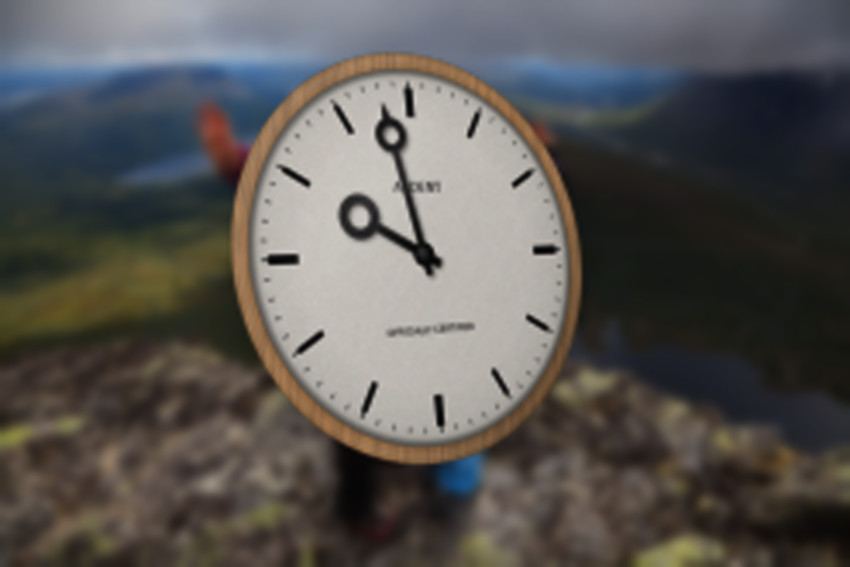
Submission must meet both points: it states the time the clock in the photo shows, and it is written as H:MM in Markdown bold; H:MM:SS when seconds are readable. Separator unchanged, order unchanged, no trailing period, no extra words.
**9:58**
